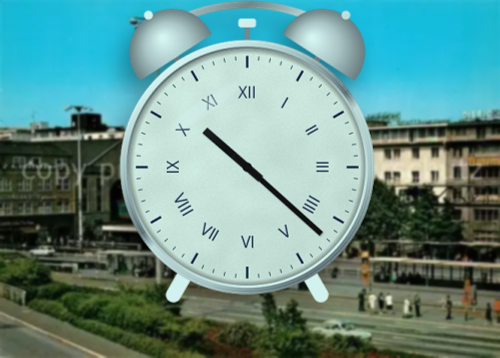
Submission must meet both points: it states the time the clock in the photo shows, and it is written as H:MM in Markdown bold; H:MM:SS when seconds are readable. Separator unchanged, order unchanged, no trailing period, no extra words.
**10:22**
